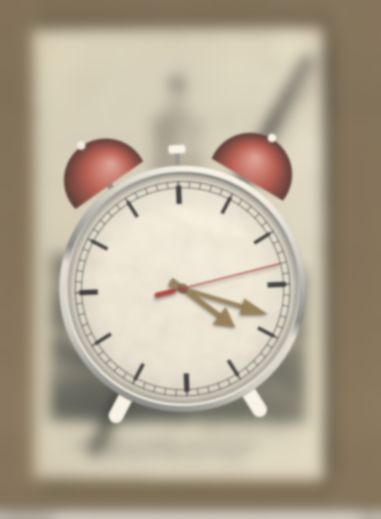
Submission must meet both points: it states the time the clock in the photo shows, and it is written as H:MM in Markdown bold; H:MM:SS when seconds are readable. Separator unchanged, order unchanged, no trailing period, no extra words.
**4:18:13**
